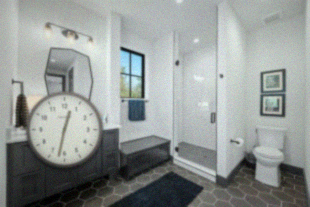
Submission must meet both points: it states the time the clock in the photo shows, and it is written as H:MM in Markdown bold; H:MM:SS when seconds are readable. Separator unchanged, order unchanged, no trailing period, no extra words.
**12:32**
